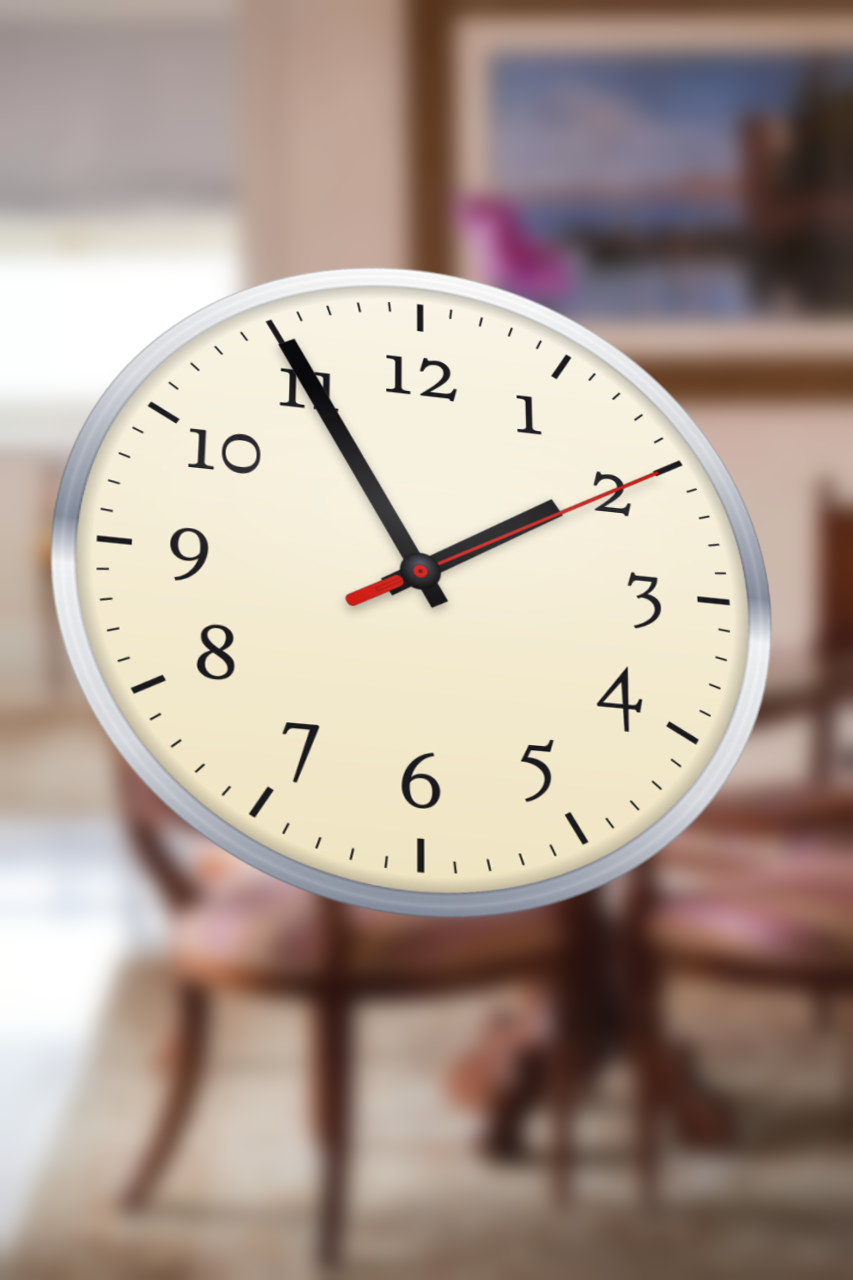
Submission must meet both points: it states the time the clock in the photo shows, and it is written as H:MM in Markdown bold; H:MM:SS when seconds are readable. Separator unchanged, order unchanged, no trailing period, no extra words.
**1:55:10**
